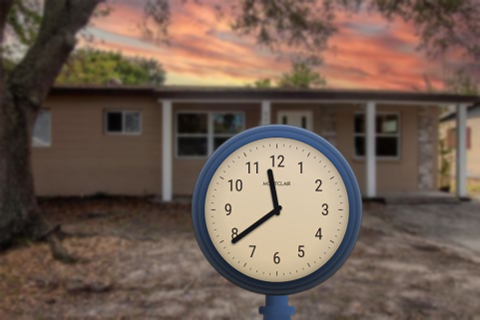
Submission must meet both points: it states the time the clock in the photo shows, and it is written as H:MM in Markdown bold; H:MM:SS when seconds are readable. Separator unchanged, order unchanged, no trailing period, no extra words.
**11:39**
